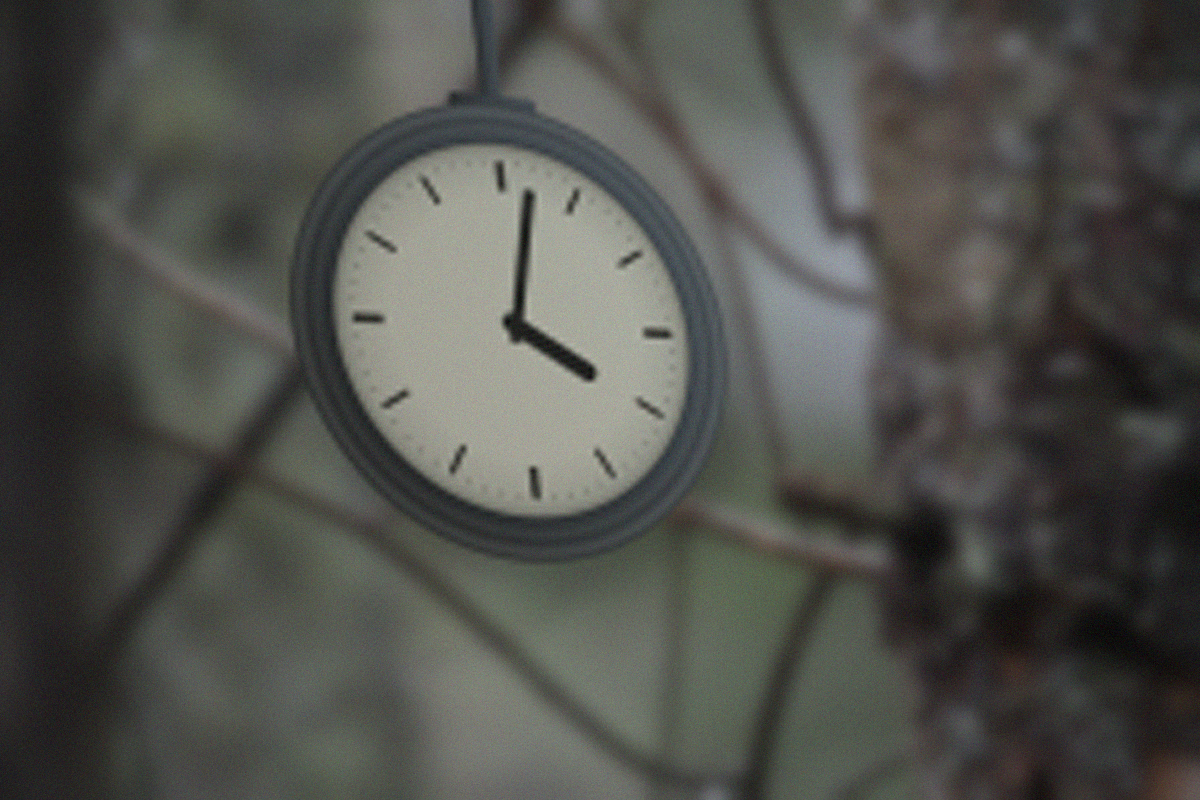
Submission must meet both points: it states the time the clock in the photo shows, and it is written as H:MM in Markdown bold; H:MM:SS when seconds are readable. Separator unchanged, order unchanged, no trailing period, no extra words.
**4:02**
